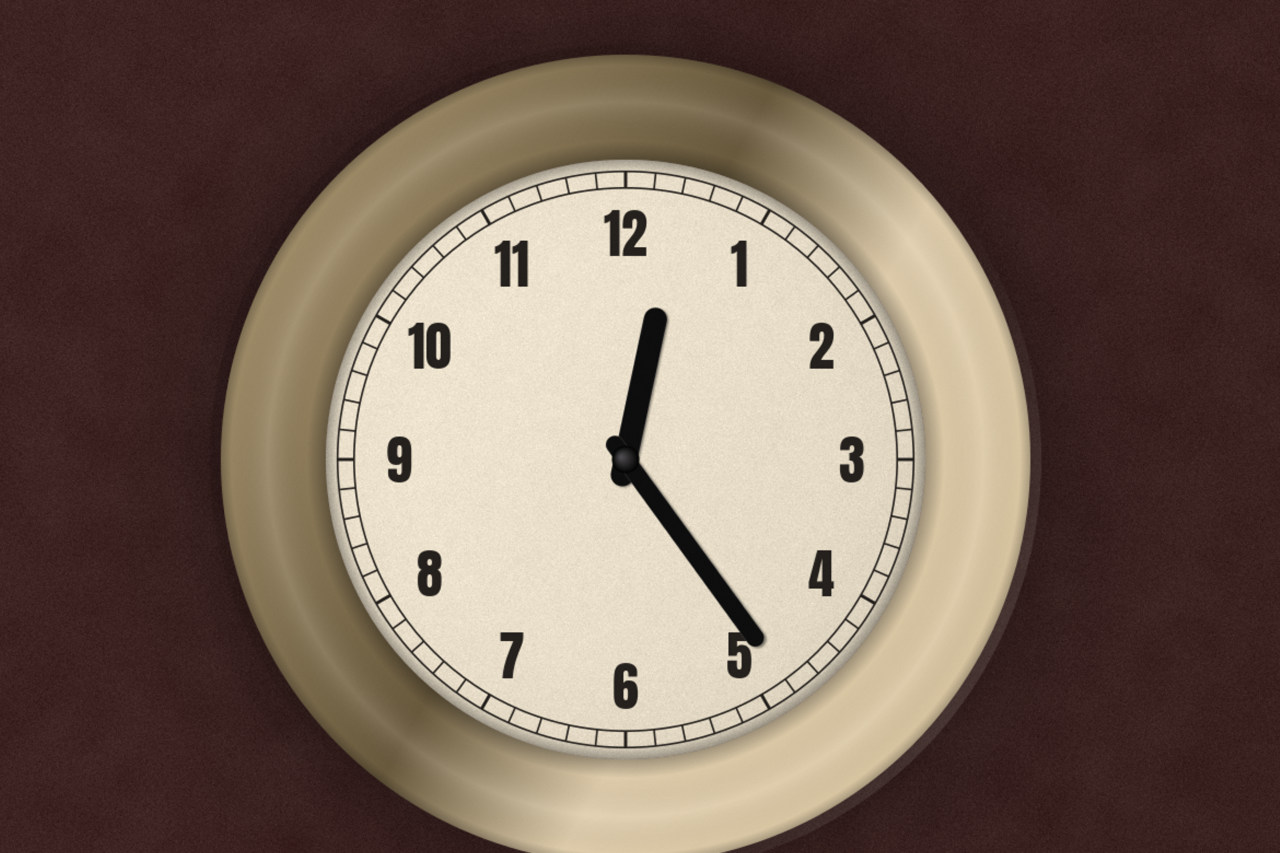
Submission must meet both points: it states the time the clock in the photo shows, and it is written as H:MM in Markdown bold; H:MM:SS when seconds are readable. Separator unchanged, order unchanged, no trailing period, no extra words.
**12:24**
